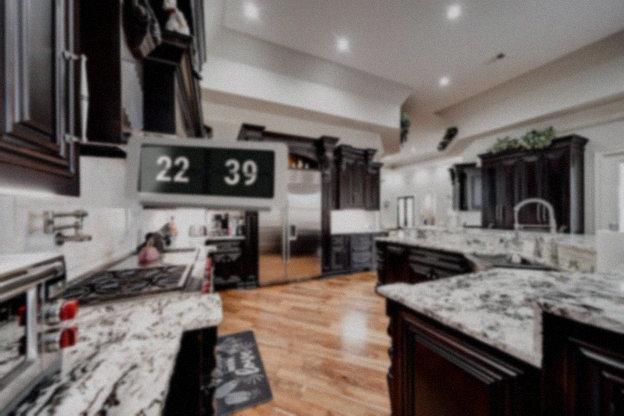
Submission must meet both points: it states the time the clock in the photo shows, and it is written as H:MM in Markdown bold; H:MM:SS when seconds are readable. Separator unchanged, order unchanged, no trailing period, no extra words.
**22:39**
